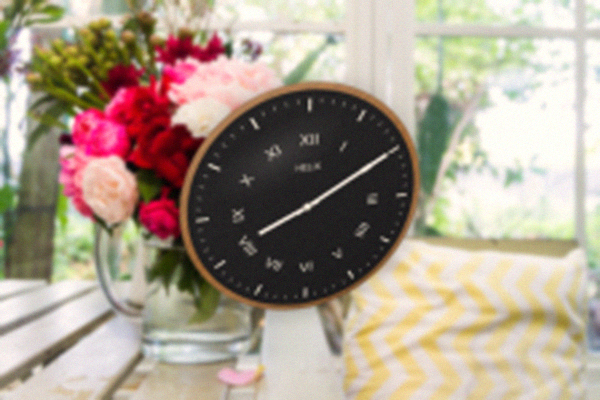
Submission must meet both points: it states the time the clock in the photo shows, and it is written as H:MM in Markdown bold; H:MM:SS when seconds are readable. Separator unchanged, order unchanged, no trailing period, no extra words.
**8:10**
